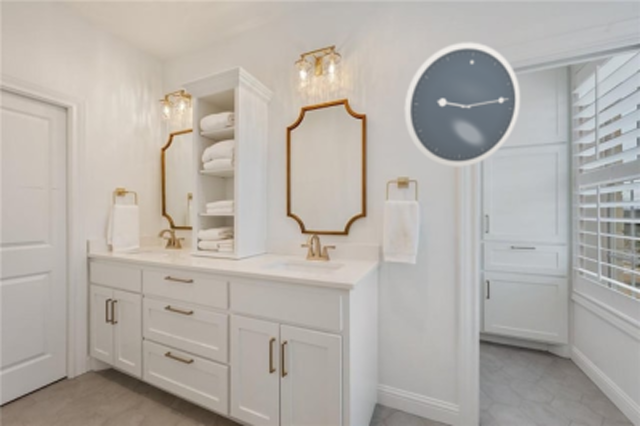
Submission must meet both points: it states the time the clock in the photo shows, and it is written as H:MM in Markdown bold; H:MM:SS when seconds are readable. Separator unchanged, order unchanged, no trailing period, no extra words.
**9:13**
